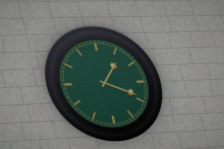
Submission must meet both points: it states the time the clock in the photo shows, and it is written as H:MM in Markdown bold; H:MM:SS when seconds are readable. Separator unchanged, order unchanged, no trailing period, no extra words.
**1:19**
